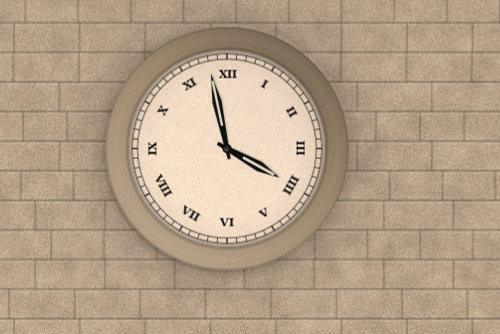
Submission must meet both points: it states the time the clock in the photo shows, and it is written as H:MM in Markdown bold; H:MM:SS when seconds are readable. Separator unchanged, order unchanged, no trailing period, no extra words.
**3:58**
